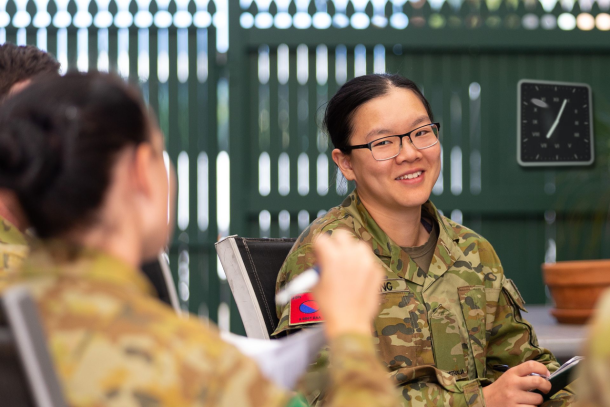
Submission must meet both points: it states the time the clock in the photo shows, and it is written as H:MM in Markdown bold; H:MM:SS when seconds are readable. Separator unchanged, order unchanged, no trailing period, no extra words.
**7:04**
